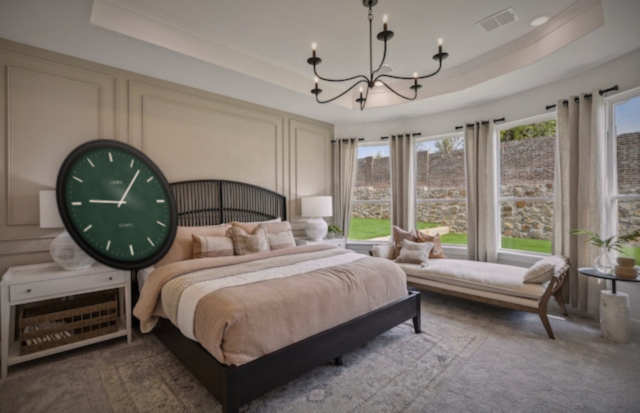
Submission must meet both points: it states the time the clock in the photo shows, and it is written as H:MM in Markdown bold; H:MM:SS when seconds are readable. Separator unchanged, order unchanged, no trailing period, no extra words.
**9:07**
